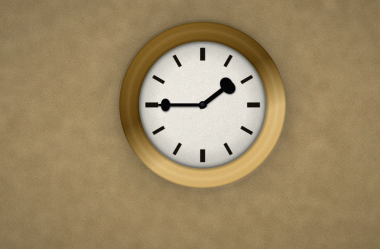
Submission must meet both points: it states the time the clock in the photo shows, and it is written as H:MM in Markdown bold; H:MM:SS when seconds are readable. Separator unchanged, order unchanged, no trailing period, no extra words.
**1:45**
